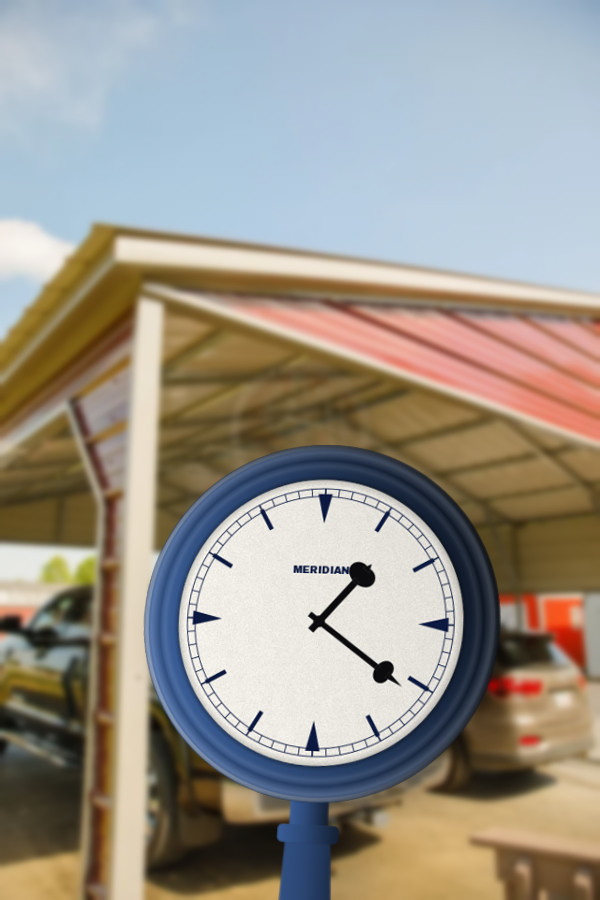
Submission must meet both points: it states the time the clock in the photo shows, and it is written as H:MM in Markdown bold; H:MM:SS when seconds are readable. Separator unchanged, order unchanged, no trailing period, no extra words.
**1:21**
